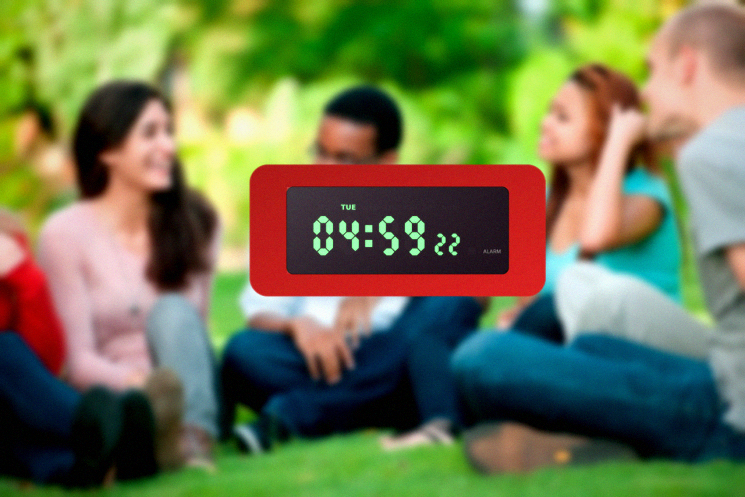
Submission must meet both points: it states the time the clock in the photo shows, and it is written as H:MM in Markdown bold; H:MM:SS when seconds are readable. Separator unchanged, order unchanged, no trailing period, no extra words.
**4:59:22**
